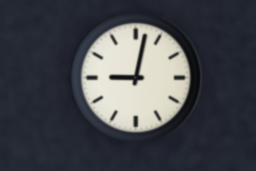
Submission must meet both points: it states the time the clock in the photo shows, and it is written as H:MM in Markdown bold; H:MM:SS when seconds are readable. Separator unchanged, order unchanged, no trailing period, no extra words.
**9:02**
